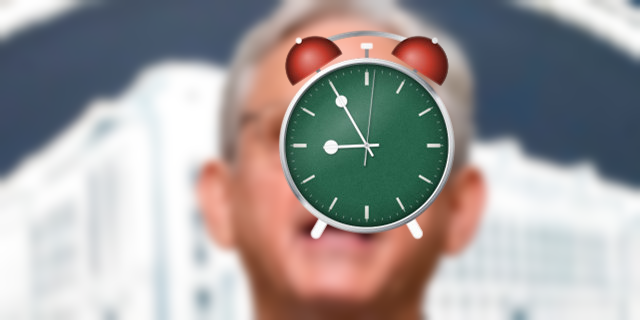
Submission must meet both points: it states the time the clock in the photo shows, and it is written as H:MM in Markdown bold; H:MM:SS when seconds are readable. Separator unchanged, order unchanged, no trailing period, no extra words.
**8:55:01**
